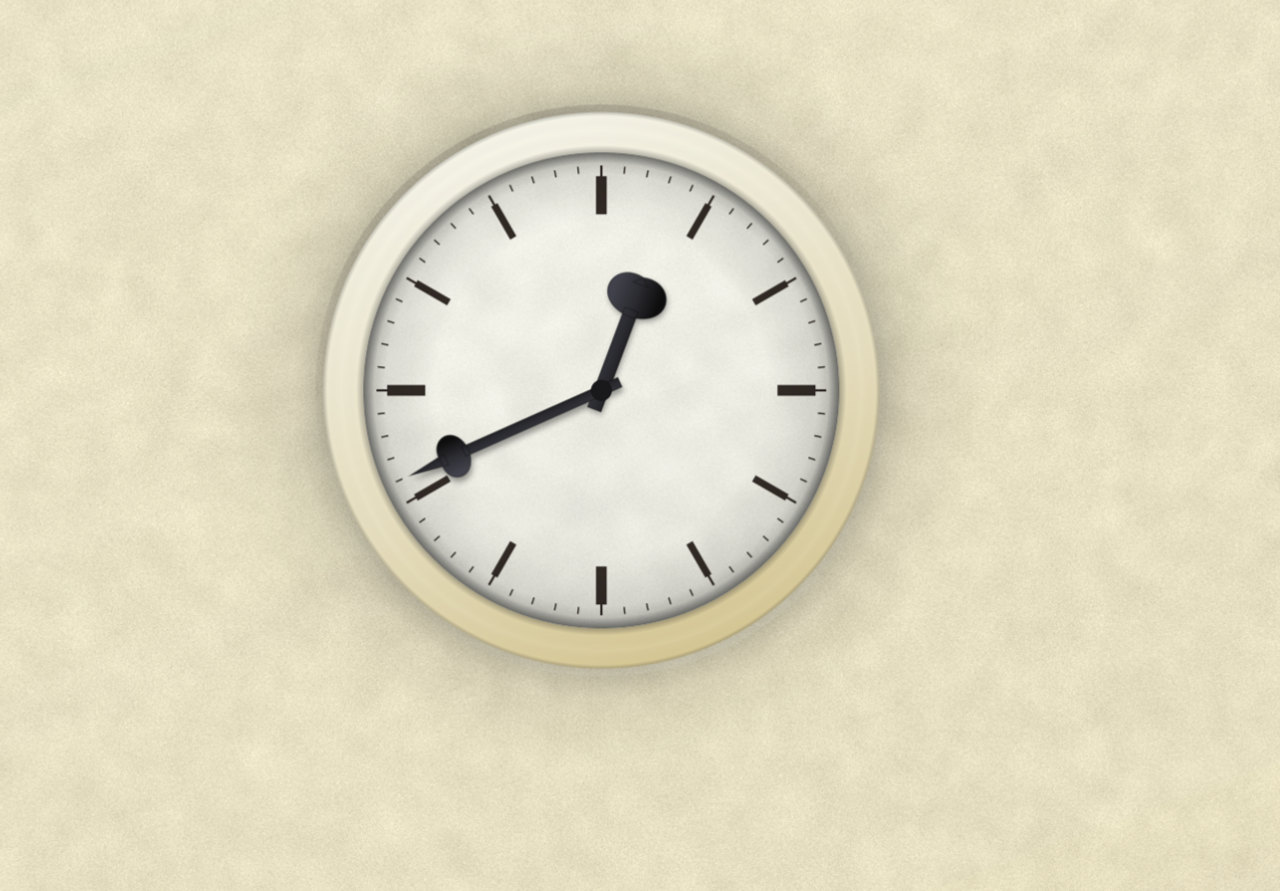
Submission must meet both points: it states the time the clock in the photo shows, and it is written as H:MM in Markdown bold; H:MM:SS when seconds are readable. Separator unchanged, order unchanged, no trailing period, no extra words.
**12:41**
